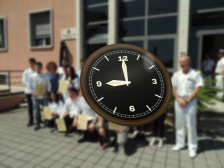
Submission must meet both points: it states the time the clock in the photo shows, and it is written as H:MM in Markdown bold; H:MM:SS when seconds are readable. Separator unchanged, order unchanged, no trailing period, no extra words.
**9:00**
